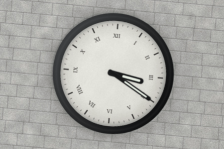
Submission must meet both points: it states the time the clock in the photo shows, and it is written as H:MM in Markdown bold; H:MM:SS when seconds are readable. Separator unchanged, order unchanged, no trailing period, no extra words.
**3:20**
